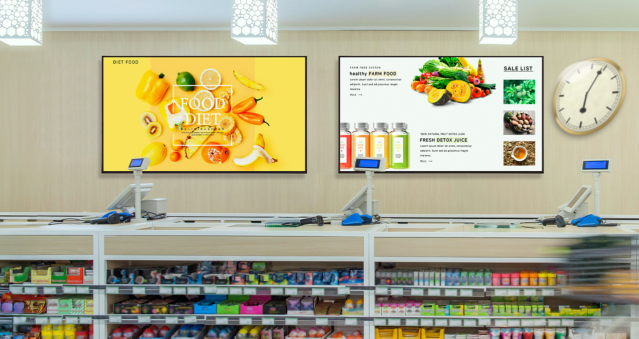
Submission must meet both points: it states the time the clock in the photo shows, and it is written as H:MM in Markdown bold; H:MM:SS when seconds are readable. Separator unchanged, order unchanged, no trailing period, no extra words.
**6:04**
